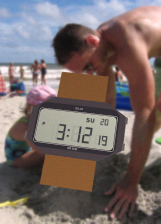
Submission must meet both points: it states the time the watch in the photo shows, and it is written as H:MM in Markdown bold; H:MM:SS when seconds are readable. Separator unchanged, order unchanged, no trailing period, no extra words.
**3:12:19**
